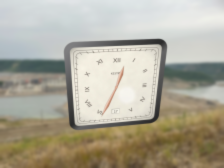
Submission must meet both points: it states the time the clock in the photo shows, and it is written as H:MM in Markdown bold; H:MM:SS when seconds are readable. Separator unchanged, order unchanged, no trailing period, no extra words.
**12:34**
